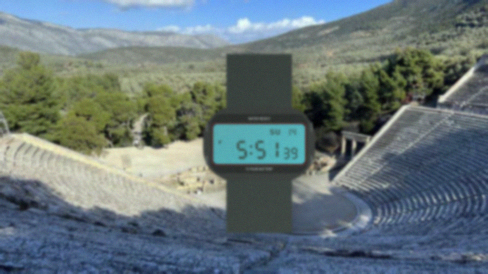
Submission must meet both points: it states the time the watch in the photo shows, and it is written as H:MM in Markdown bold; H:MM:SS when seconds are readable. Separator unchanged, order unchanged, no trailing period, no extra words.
**5:51:39**
